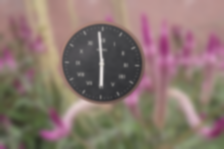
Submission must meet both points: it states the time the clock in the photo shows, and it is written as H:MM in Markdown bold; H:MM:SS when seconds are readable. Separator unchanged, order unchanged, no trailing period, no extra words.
**5:59**
